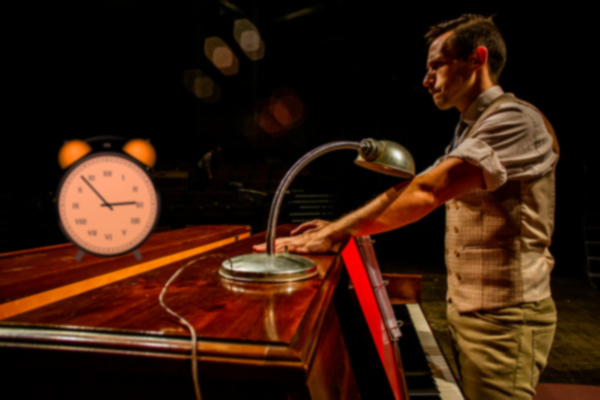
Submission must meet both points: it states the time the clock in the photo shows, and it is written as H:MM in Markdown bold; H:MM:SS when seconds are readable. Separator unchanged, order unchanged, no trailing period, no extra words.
**2:53**
